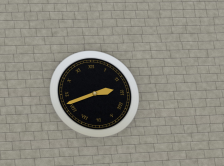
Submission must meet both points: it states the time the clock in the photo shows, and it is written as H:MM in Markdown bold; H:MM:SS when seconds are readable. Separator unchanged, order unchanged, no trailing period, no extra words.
**2:42**
